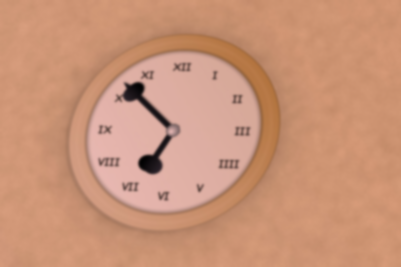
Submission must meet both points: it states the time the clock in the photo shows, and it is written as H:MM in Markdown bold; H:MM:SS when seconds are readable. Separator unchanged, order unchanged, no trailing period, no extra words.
**6:52**
